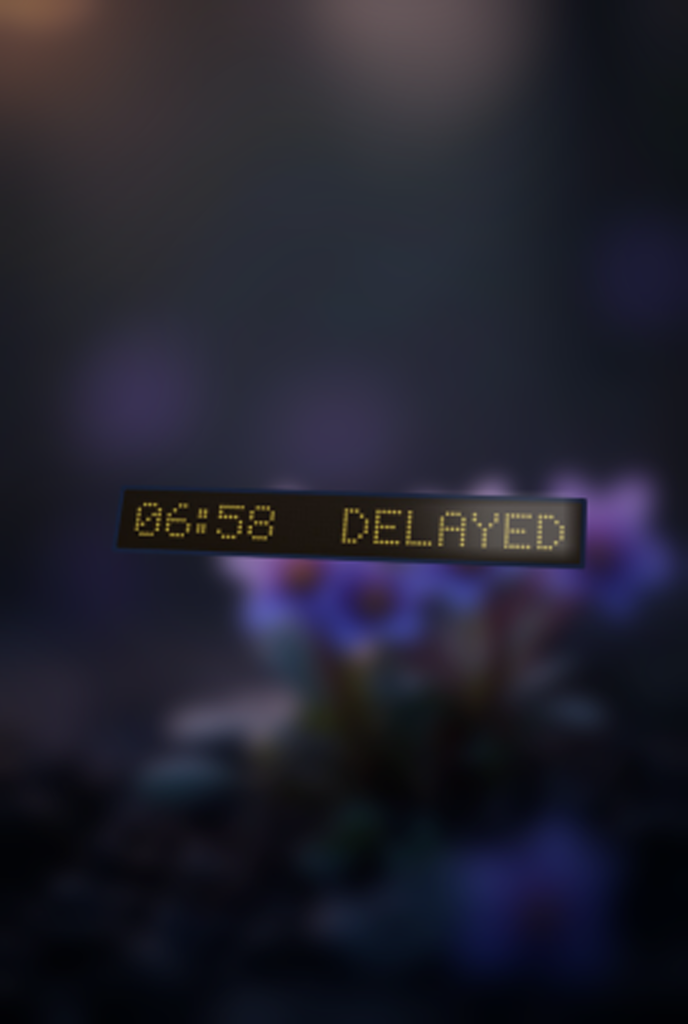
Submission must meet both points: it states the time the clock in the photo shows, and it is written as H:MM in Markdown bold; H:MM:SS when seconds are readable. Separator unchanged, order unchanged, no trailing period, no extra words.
**6:58**
